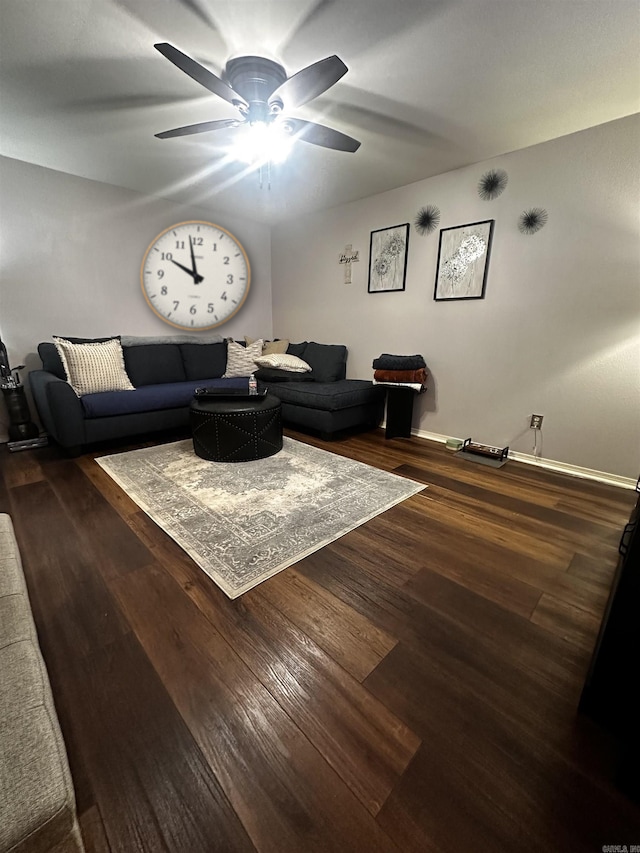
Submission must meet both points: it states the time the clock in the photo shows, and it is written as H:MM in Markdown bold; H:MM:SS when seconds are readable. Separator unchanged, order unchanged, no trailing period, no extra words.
**9:58**
